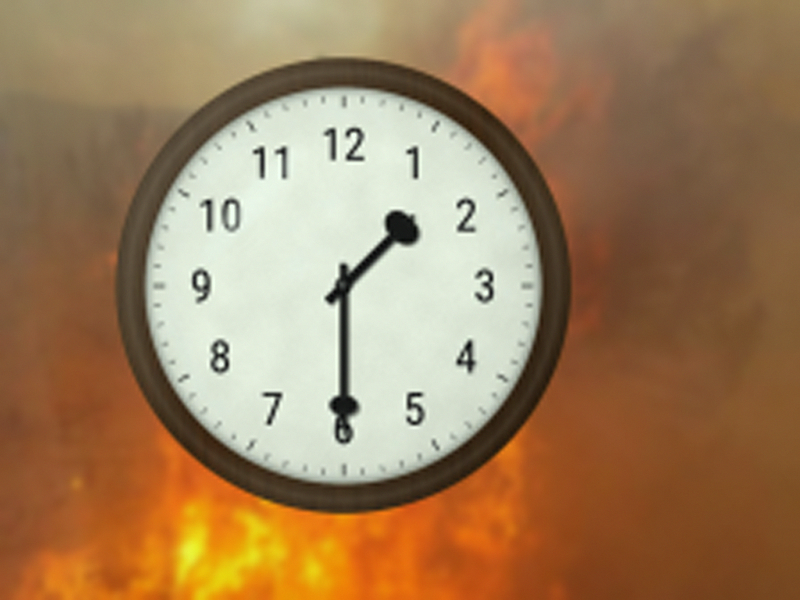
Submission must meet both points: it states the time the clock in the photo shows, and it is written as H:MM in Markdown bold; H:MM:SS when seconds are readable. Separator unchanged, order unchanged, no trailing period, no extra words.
**1:30**
